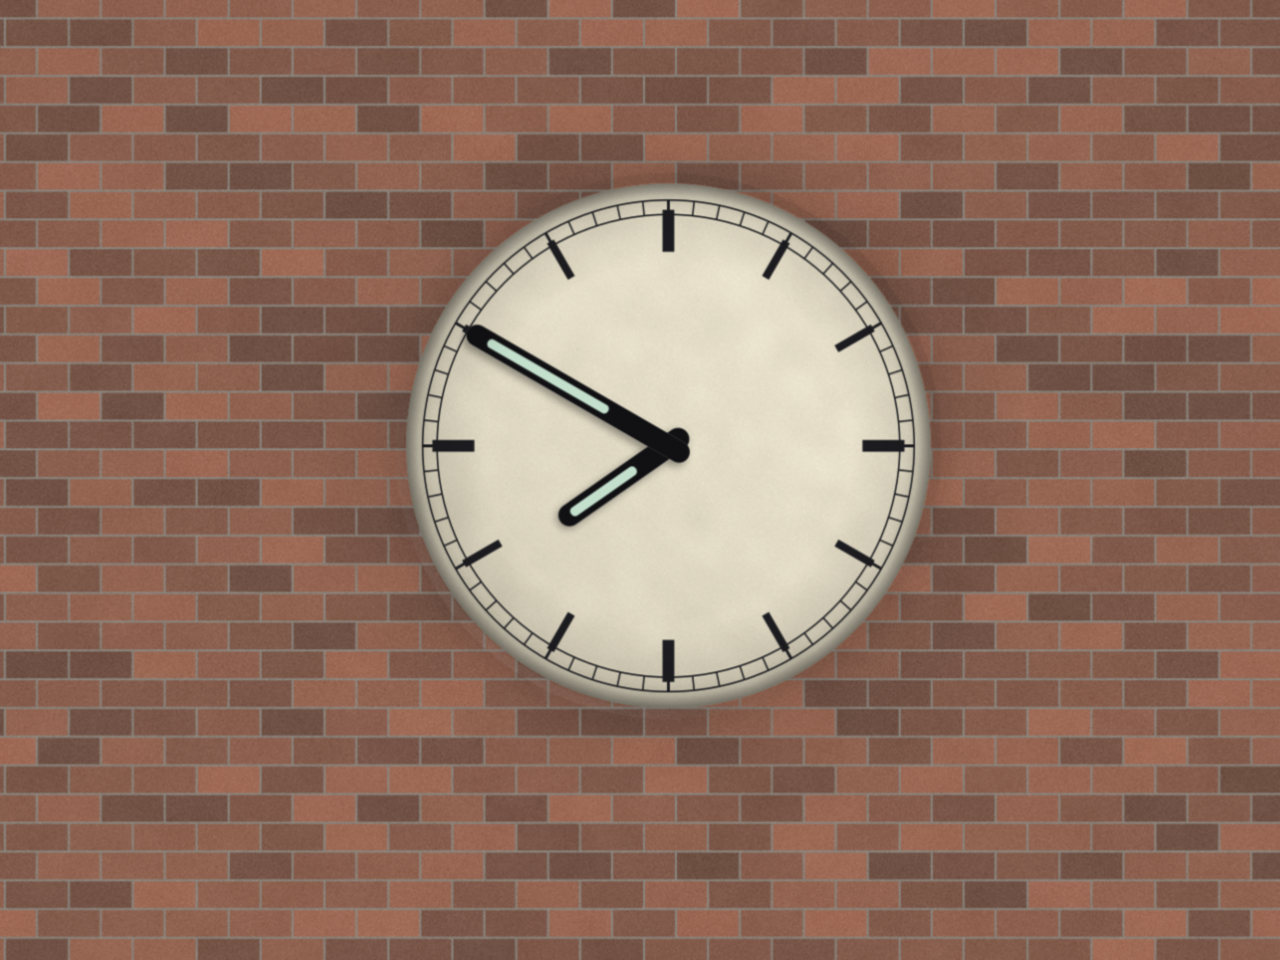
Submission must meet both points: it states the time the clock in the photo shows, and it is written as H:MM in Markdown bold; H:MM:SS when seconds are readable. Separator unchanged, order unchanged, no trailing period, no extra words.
**7:50**
